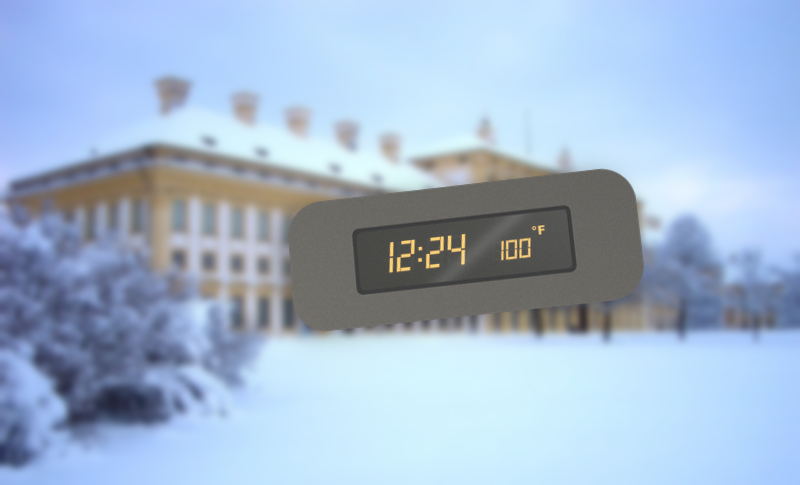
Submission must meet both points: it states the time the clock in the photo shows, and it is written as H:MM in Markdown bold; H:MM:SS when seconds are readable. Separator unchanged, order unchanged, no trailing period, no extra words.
**12:24**
